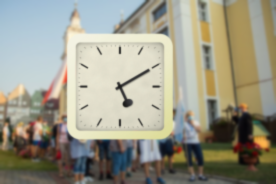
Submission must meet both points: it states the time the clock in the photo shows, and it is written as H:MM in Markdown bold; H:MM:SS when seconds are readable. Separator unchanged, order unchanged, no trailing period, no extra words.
**5:10**
